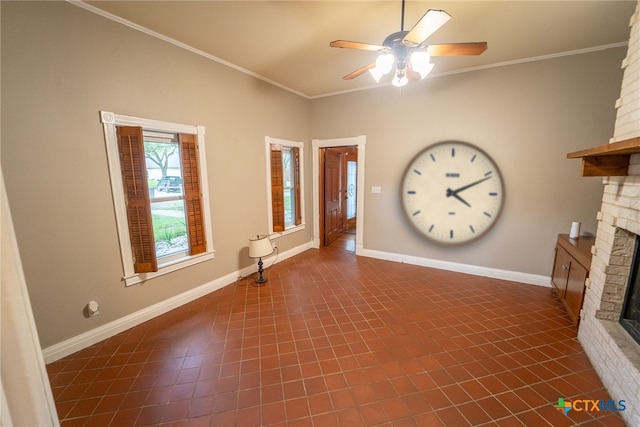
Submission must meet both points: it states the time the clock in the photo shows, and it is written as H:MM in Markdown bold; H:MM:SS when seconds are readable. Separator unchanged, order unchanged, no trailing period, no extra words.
**4:11**
